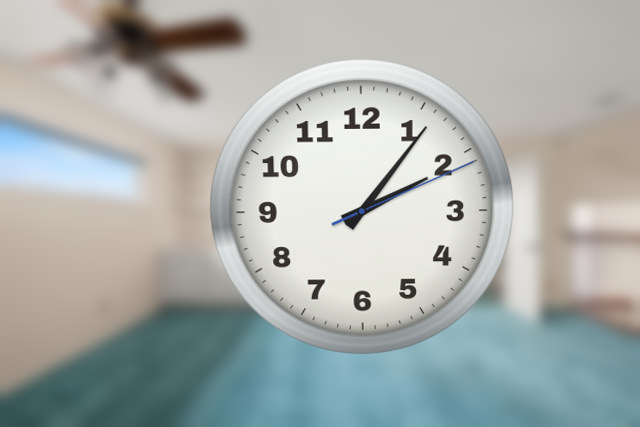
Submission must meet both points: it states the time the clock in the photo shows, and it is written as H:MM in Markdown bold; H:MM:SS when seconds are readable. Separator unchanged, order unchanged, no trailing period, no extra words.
**2:06:11**
